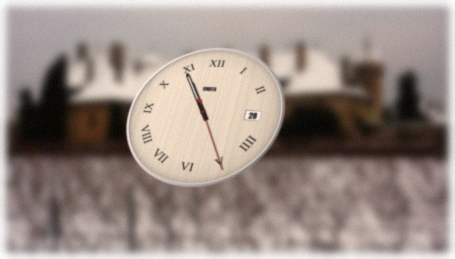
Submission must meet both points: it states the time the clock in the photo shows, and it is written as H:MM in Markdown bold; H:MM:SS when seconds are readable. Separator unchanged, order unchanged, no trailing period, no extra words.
**10:54:25**
